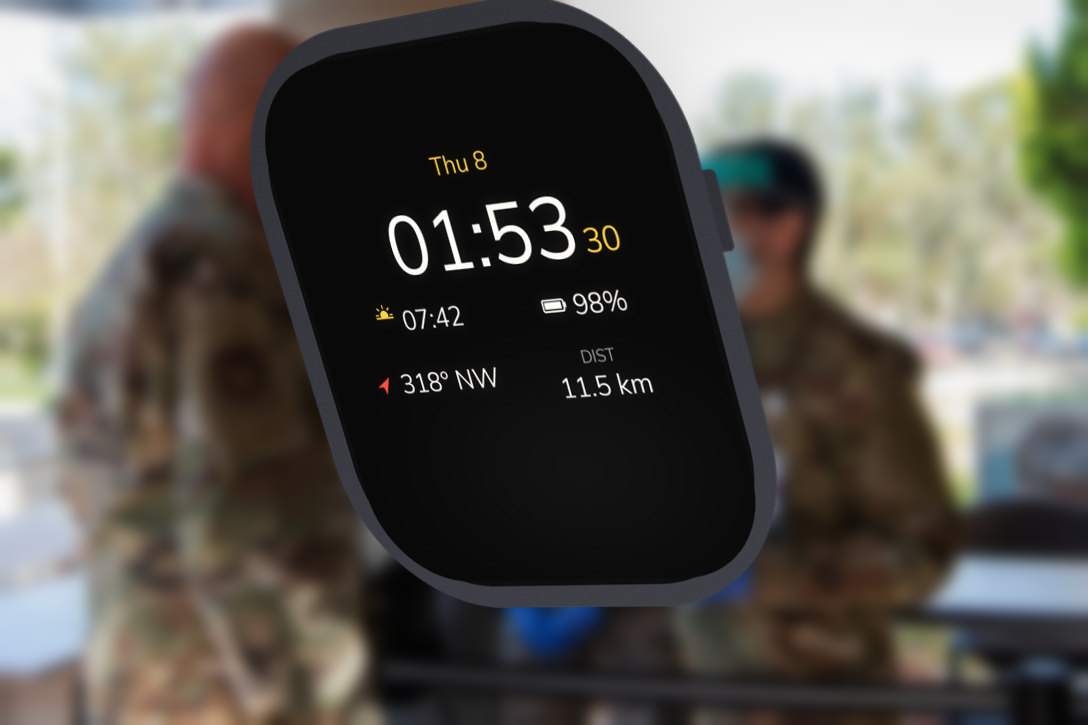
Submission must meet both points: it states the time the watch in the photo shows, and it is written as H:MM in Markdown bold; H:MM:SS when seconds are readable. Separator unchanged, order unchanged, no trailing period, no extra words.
**1:53:30**
